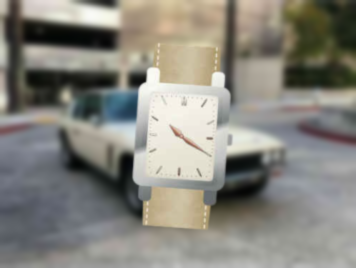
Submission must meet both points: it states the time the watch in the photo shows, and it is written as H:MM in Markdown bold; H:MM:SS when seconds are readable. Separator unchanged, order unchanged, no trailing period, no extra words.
**10:20**
